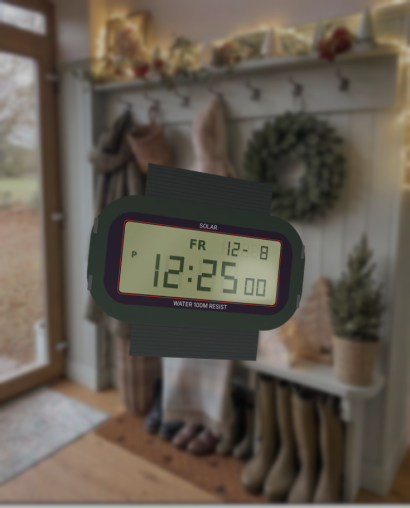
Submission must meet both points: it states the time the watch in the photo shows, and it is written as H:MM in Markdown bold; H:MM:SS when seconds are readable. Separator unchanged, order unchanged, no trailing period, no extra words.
**12:25:00**
